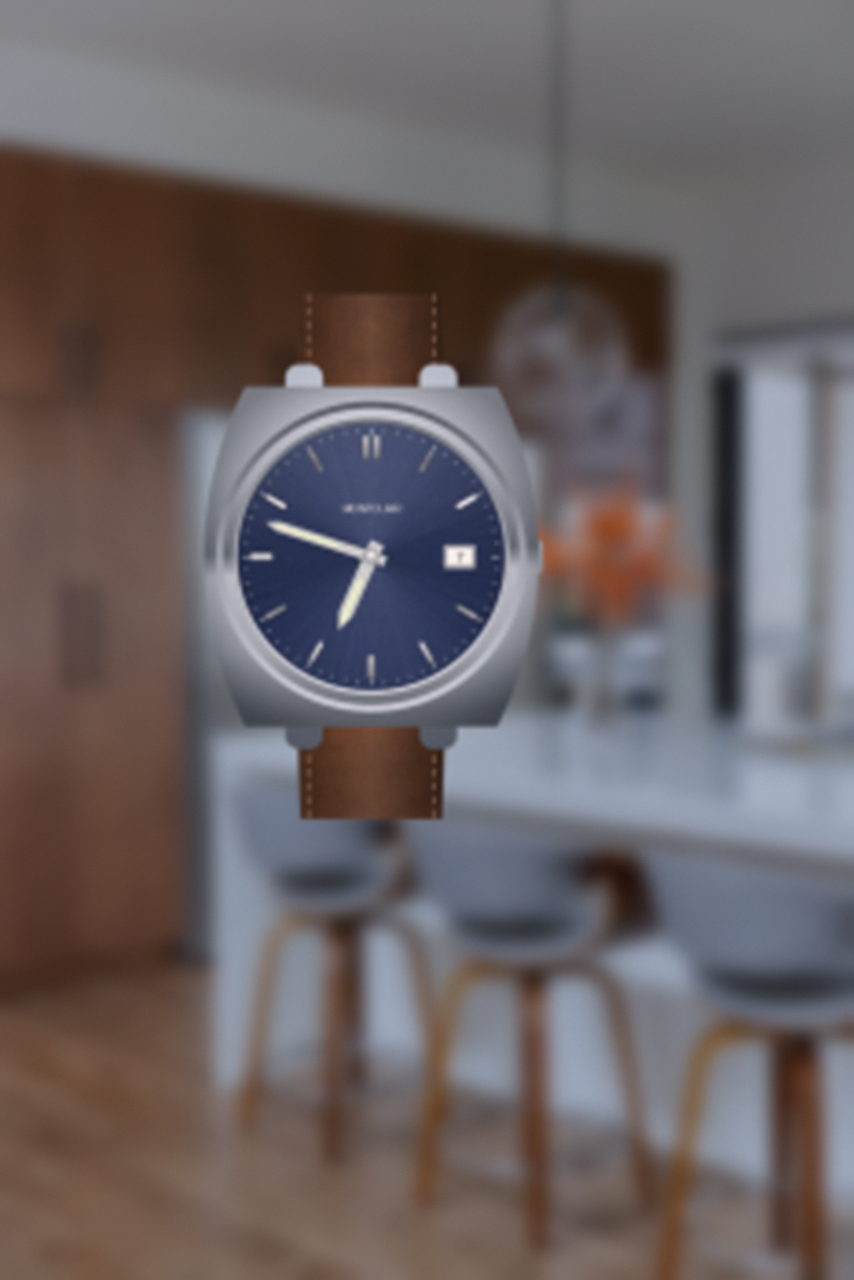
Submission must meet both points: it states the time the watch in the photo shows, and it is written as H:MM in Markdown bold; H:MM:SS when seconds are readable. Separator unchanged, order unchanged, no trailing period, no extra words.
**6:48**
